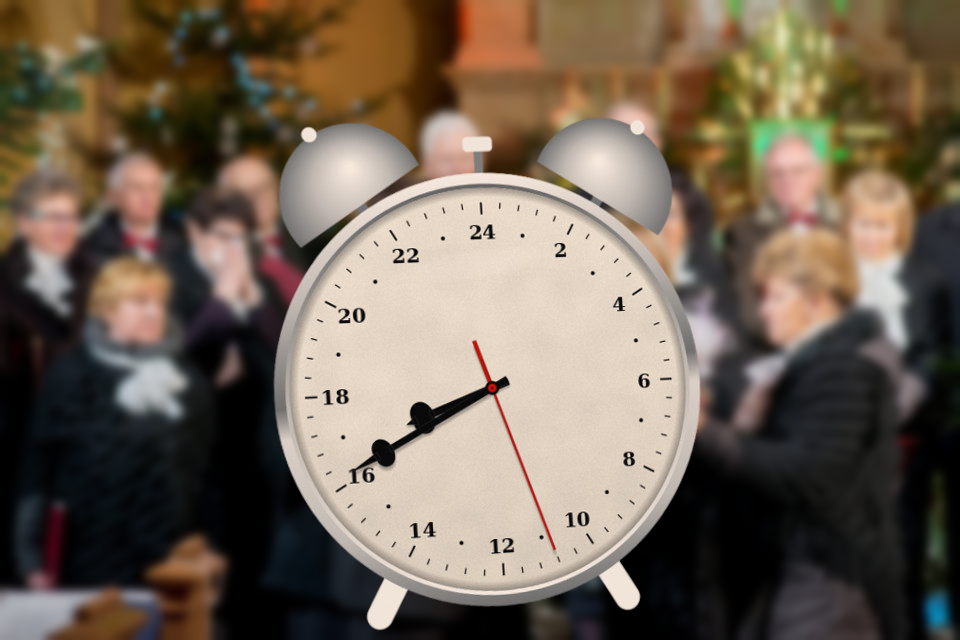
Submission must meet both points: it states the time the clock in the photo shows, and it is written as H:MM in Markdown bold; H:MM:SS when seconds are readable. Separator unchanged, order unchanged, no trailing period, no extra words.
**16:40:27**
